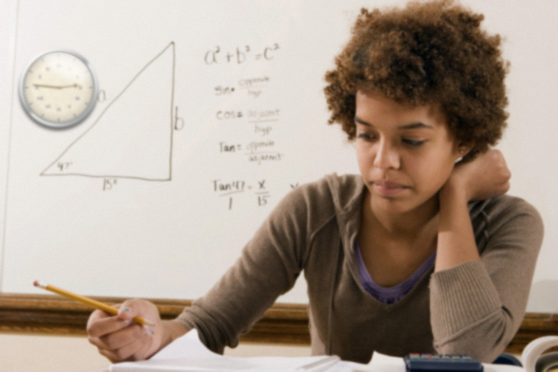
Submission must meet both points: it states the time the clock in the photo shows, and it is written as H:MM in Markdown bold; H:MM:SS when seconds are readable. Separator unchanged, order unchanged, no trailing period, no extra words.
**2:46**
